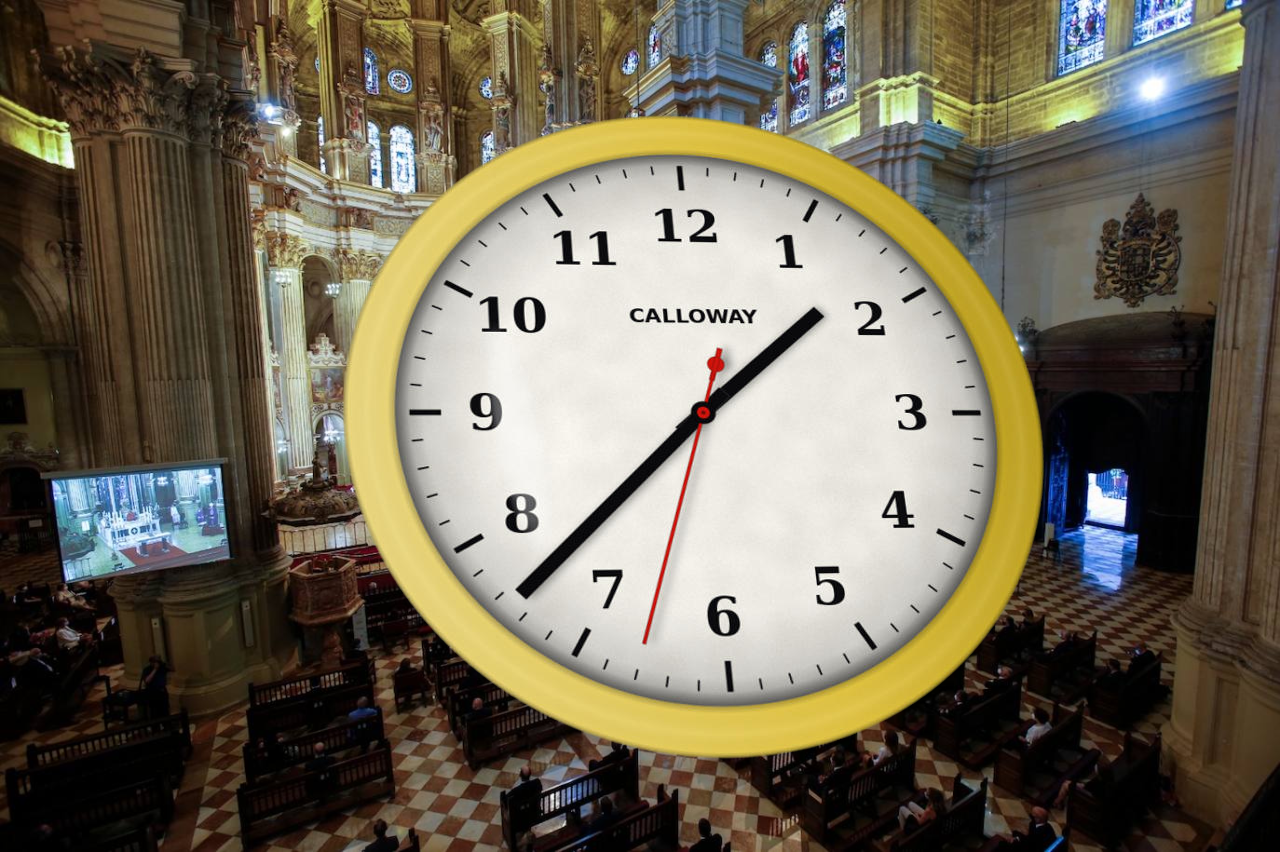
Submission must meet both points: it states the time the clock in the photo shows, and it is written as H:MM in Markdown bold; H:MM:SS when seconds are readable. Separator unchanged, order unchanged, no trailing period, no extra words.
**1:37:33**
